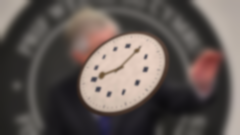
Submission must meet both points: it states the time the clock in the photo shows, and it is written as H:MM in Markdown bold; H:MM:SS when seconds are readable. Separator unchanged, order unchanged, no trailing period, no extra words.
**8:05**
